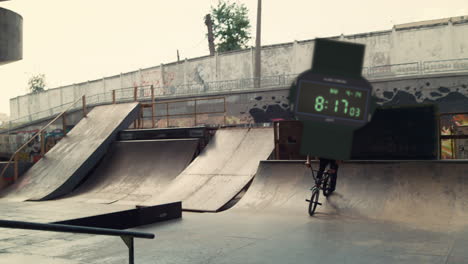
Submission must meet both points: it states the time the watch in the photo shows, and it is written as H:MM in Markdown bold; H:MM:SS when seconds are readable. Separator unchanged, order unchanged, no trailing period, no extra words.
**8:17**
